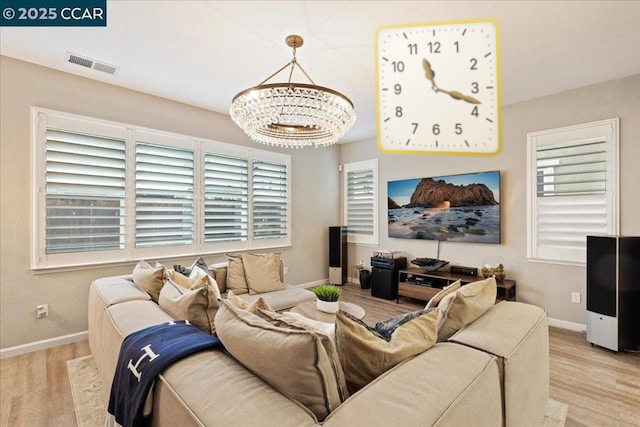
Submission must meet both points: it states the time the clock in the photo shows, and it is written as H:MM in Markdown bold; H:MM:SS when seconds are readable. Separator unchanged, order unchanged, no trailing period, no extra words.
**11:18**
